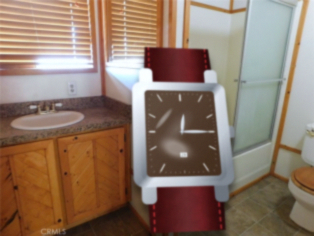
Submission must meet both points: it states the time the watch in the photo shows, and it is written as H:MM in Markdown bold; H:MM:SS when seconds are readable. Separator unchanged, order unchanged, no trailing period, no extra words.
**12:15**
